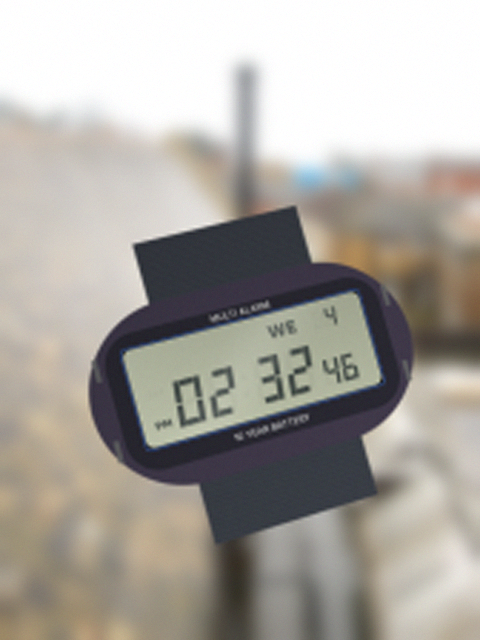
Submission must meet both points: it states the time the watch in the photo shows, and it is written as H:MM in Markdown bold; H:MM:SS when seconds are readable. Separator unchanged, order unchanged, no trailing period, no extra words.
**2:32:46**
